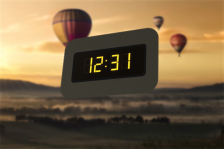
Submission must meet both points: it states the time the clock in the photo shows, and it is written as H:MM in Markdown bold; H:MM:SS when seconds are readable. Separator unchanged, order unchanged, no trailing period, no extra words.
**12:31**
